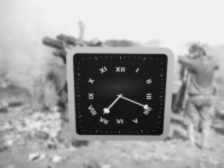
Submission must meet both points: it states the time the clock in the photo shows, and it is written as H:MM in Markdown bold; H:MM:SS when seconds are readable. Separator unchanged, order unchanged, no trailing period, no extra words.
**7:19**
